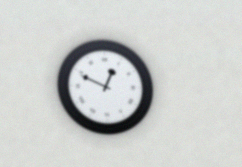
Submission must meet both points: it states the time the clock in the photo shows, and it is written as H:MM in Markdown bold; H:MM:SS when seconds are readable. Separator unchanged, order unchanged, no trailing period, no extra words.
**12:49**
